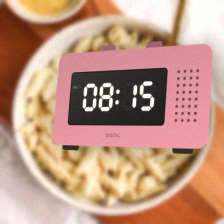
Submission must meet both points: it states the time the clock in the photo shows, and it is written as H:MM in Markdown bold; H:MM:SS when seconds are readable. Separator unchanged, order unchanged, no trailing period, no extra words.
**8:15**
